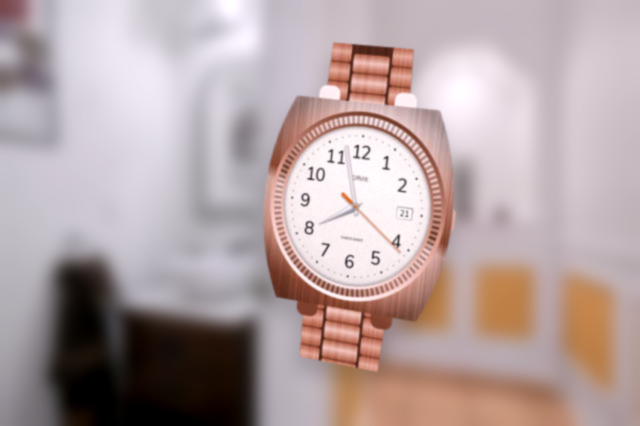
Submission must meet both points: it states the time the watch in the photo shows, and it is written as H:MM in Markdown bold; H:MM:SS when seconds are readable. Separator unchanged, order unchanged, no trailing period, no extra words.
**7:57:21**
